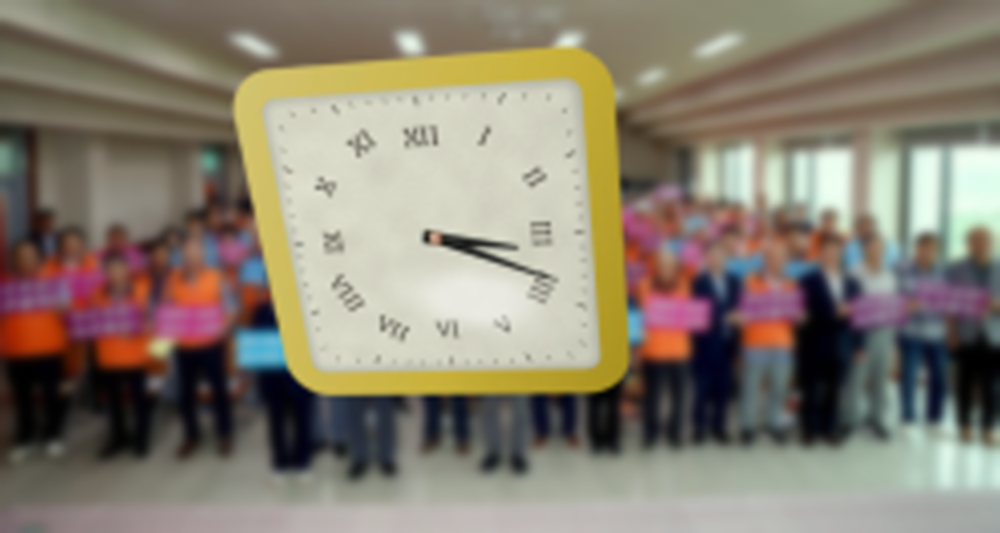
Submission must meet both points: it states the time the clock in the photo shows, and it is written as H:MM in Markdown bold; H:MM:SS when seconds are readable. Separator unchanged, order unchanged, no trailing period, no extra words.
**3:19**
